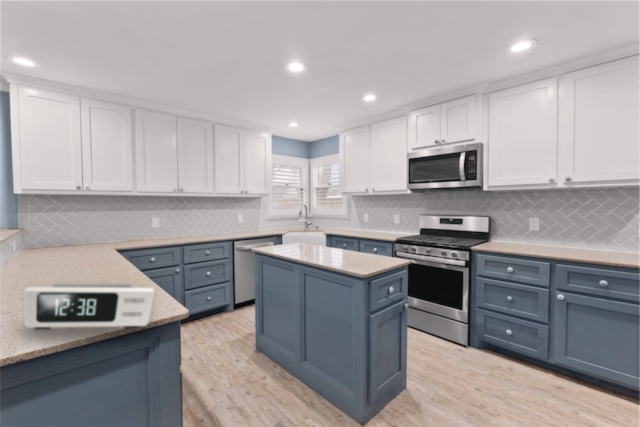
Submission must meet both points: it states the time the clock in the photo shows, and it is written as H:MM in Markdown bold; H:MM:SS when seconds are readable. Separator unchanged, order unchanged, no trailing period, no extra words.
**12:38**
